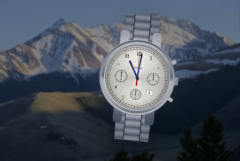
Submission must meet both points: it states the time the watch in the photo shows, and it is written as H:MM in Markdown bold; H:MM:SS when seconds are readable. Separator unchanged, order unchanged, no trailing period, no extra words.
**11:01**
